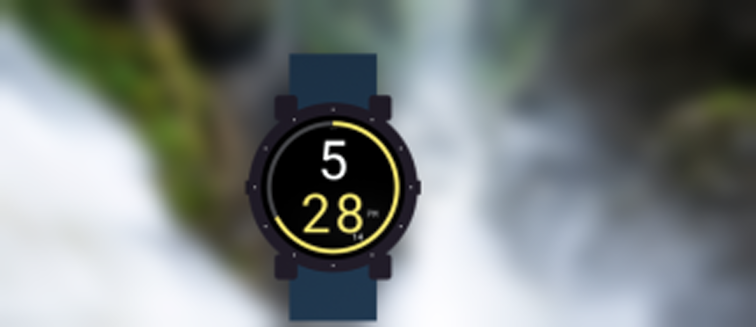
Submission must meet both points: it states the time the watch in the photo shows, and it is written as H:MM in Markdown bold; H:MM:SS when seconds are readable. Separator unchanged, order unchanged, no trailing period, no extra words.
**5:28**
